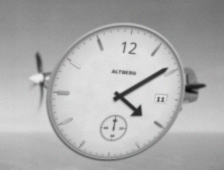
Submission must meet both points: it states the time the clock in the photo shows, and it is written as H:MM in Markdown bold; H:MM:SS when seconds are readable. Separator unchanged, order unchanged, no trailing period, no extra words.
**4:09**
